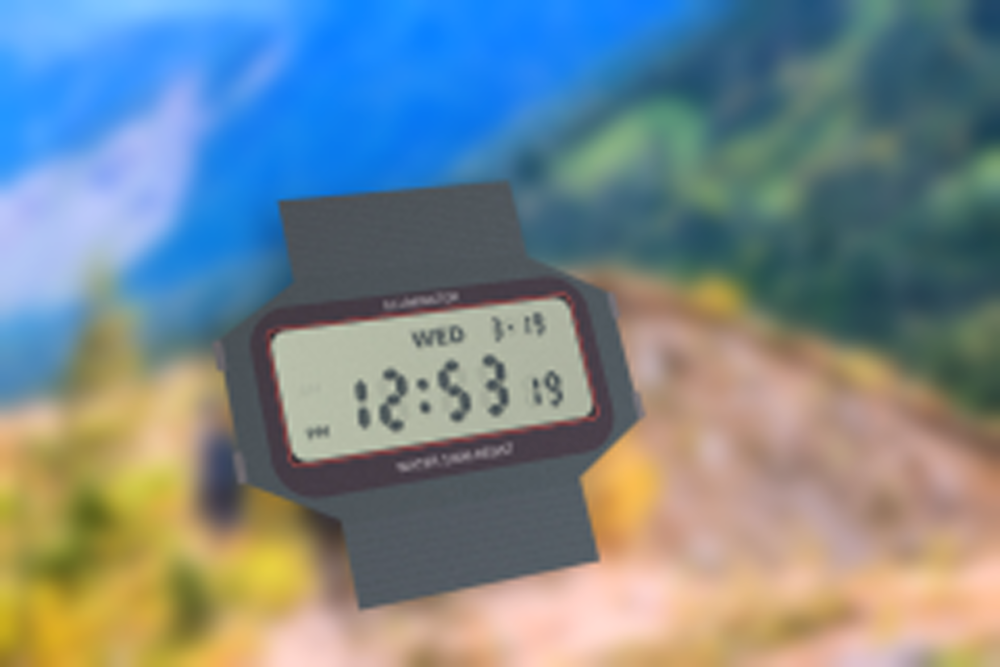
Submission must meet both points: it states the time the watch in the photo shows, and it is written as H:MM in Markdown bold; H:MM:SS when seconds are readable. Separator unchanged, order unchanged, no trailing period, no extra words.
**12:53:19**
